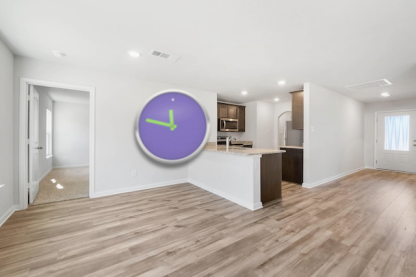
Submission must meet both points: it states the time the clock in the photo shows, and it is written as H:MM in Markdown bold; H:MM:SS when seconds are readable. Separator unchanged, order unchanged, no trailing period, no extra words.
**11:47**
